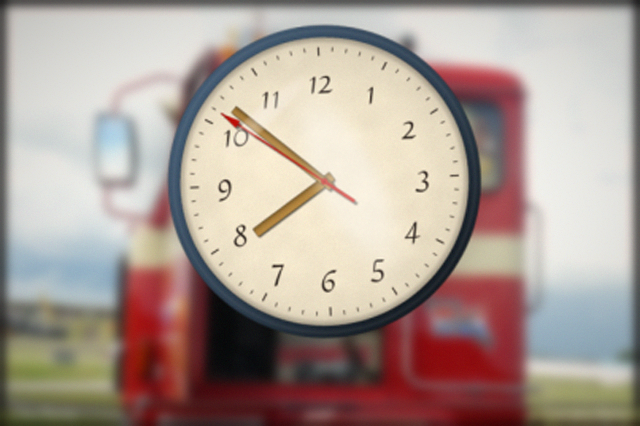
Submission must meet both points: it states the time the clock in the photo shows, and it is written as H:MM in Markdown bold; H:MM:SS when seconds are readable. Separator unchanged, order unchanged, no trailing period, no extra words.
**7:51:51**
